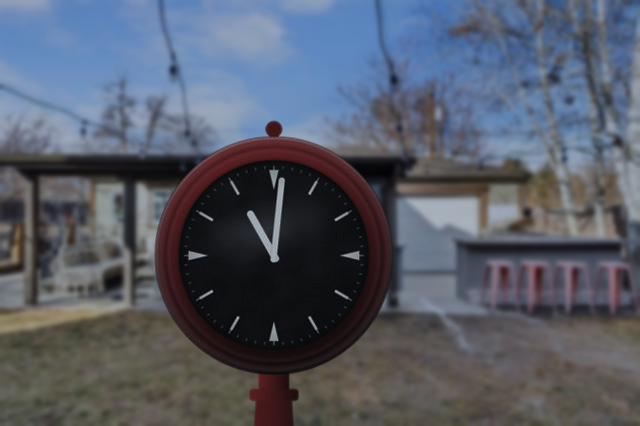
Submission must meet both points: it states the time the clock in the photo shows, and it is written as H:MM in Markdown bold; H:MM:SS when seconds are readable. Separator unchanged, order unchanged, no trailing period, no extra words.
**11:01**
